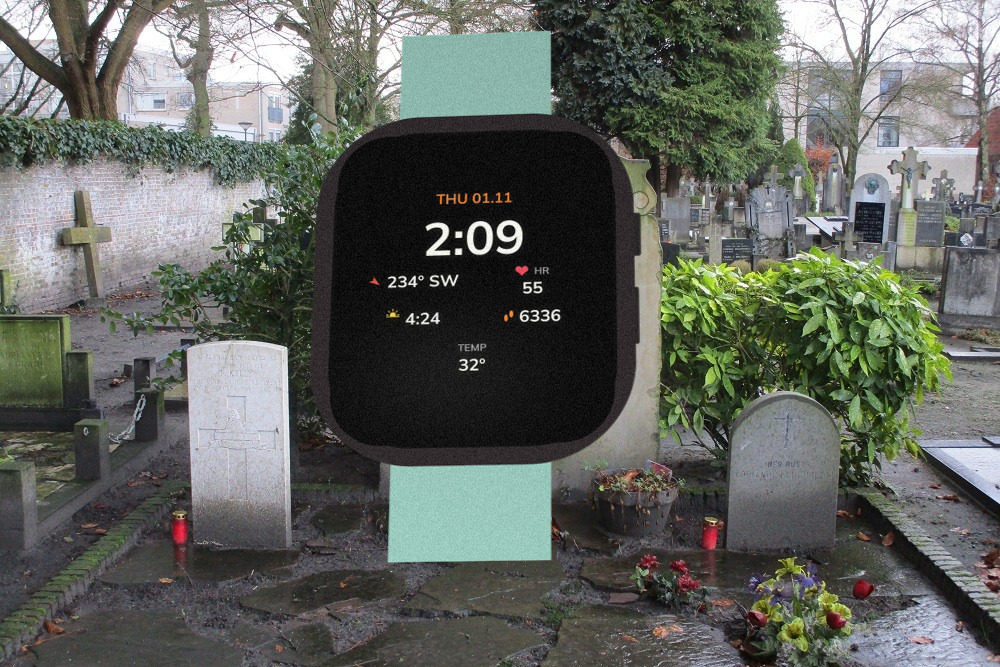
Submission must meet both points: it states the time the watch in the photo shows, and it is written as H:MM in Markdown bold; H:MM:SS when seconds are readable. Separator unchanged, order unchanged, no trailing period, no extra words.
**2:09**
